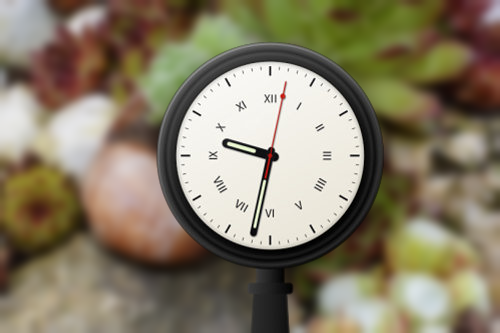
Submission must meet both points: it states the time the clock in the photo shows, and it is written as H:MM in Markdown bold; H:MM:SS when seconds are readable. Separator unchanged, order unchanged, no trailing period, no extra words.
**9:32:02**
